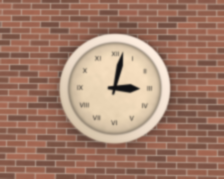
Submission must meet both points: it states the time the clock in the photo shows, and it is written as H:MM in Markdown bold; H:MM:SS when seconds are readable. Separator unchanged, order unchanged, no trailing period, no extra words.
**3:02**
